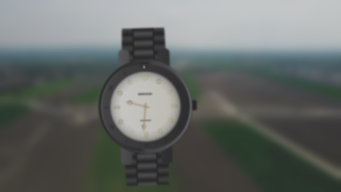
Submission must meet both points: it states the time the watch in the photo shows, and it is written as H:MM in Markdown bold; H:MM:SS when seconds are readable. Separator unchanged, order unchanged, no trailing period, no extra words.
**9:31**
